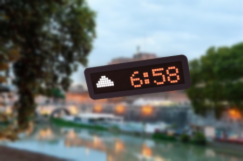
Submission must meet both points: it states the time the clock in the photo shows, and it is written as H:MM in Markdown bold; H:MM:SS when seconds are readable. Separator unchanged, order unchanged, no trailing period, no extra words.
**6:58**
